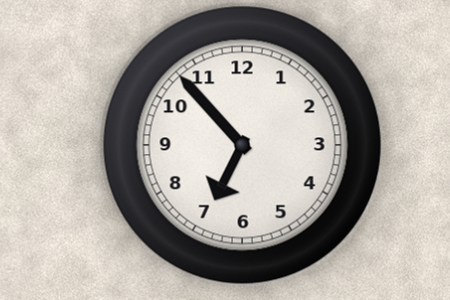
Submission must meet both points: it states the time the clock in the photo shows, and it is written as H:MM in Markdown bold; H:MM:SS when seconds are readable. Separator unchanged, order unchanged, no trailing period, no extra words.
**6:53**
